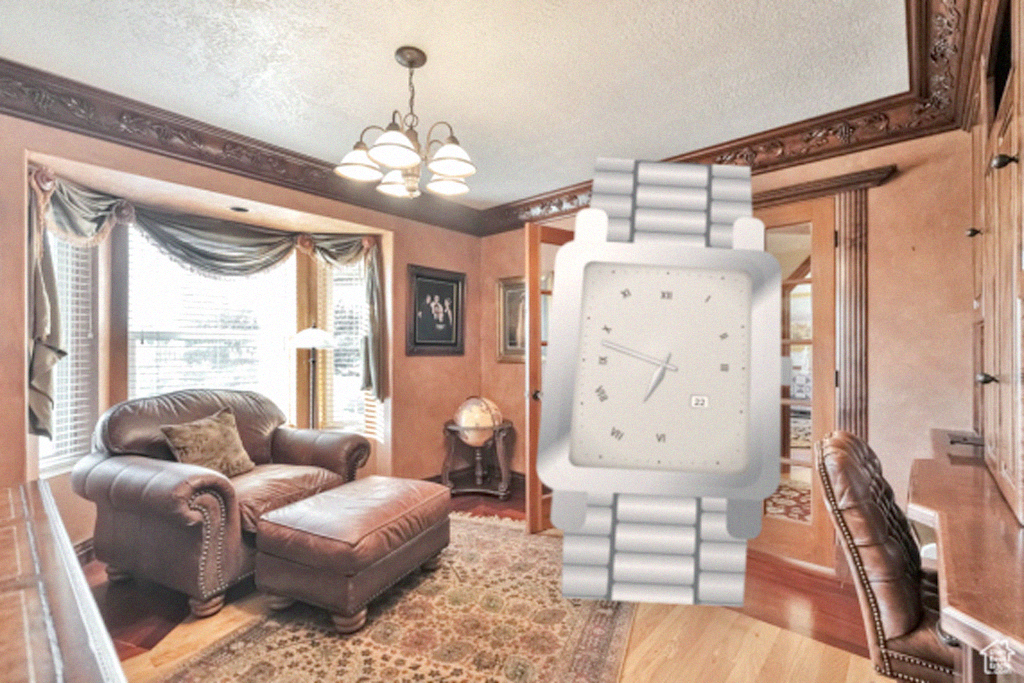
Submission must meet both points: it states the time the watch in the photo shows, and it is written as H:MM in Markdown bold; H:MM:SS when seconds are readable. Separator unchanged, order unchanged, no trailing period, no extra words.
**6:48**
